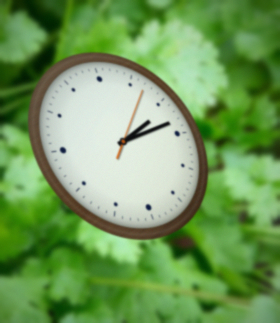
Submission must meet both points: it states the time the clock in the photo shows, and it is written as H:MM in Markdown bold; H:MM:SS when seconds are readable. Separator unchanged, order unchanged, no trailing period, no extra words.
**2:13:07**
